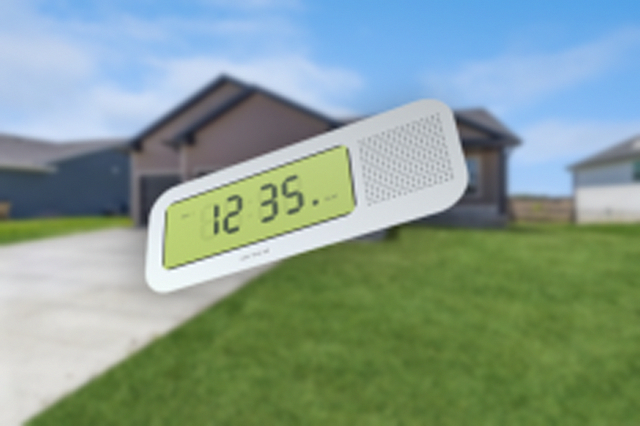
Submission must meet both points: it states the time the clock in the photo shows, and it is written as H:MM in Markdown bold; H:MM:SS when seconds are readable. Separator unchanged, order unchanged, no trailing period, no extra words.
**12:35**
